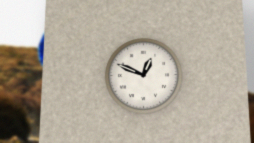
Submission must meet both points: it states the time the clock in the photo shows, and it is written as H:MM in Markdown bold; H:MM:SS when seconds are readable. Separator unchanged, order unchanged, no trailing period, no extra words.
**12:49**
